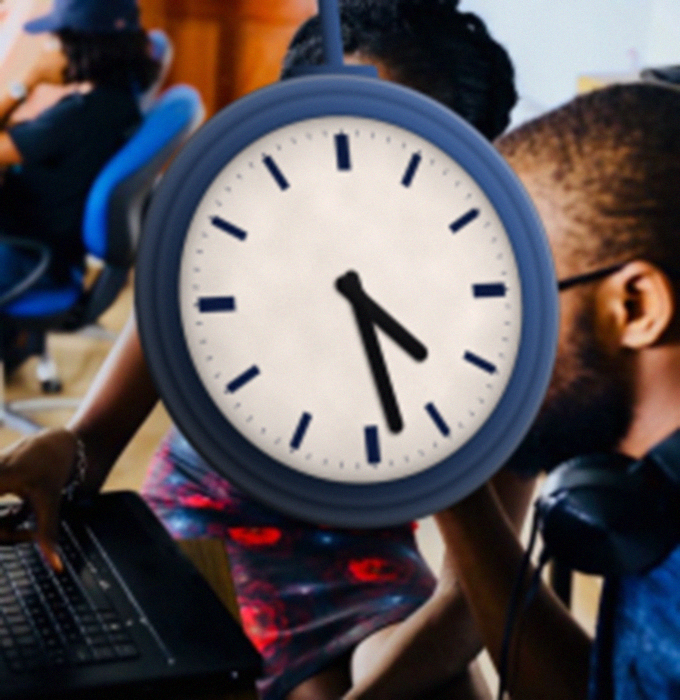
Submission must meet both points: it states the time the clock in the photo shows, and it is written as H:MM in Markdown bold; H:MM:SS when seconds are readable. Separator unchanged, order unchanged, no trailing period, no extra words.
**4:28**
